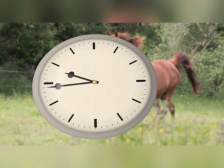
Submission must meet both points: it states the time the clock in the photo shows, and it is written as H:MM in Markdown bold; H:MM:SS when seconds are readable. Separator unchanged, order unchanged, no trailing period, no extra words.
**9:44**
